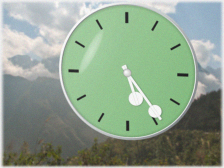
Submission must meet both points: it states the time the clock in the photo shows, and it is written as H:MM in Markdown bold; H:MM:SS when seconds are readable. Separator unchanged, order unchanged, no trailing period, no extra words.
**5:24**
